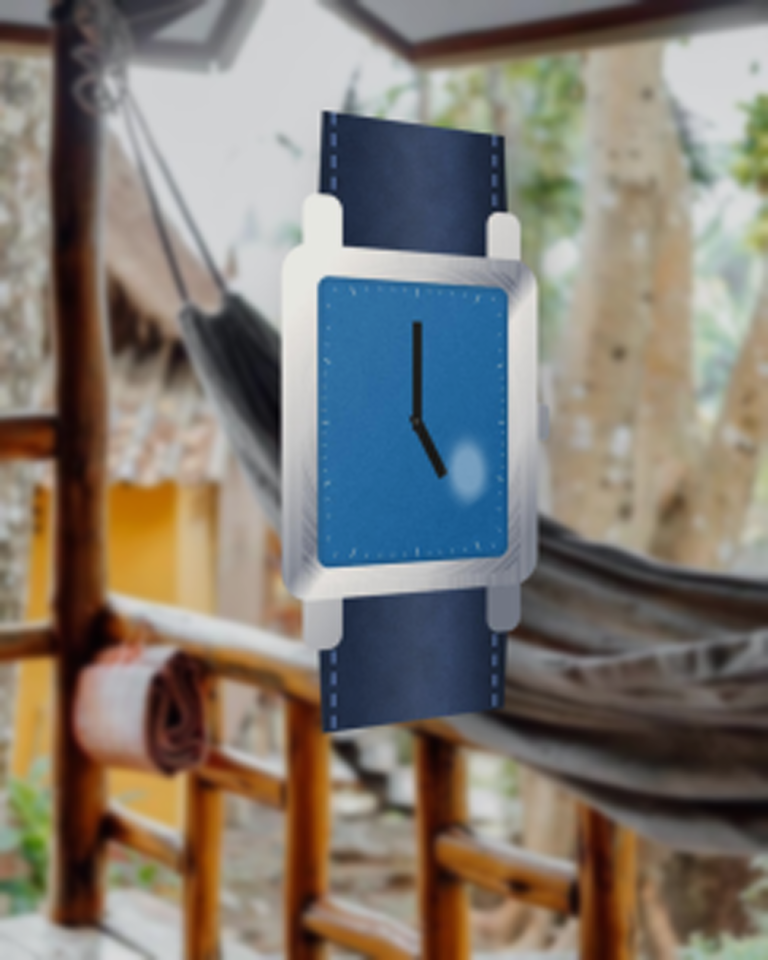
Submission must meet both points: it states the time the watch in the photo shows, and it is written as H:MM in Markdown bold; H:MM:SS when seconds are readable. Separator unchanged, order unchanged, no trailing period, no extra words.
**5:00**
